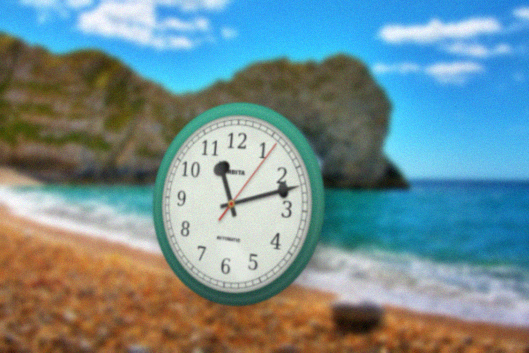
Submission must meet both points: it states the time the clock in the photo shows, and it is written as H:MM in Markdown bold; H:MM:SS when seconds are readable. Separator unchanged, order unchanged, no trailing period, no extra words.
**11:12:06**
